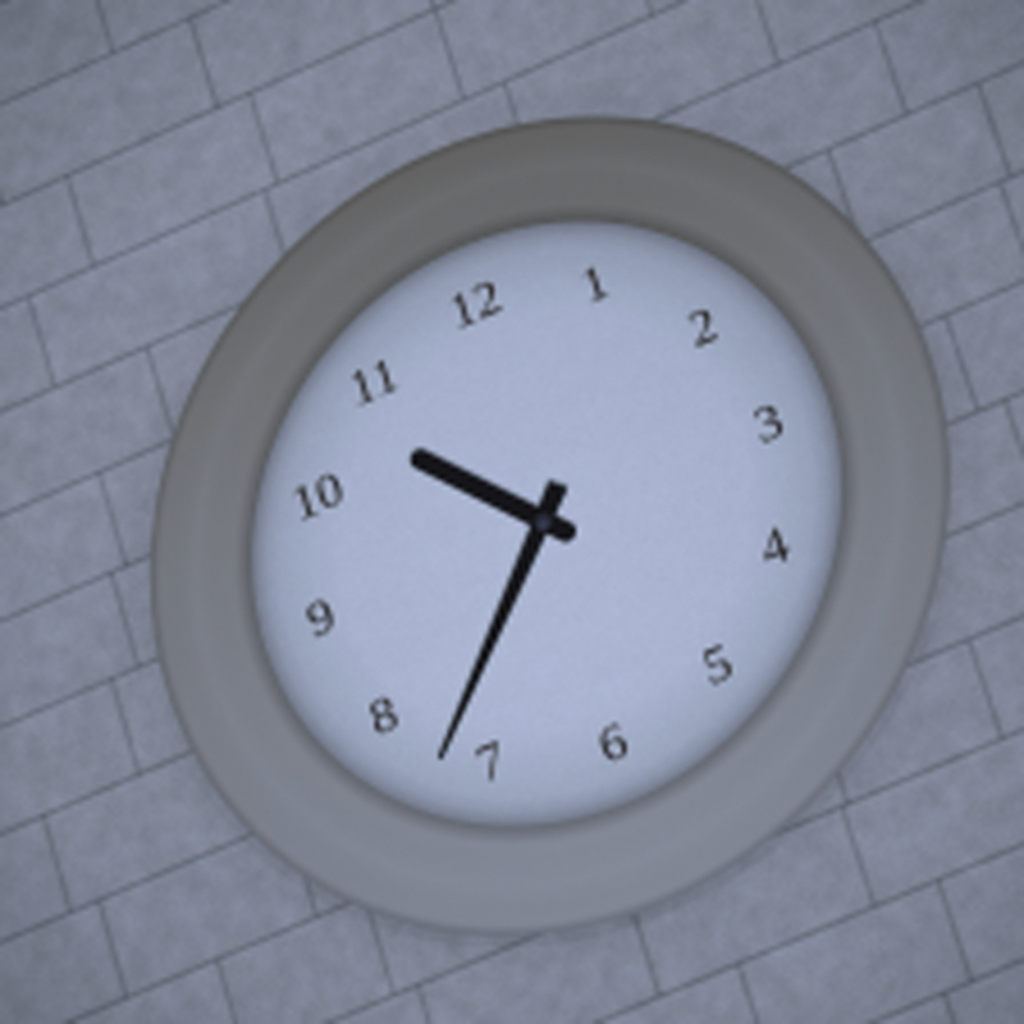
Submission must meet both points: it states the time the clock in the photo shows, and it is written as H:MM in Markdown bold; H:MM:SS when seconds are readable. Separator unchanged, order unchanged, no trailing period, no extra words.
**10:37**
